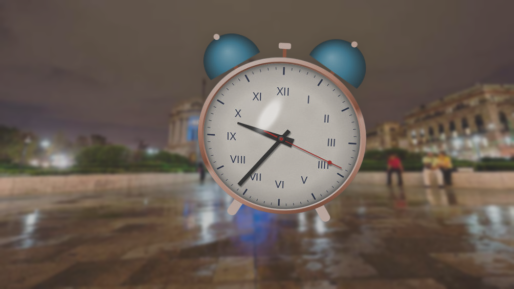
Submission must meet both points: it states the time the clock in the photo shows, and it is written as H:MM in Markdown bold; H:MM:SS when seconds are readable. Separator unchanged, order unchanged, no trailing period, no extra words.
**9:36:19**
